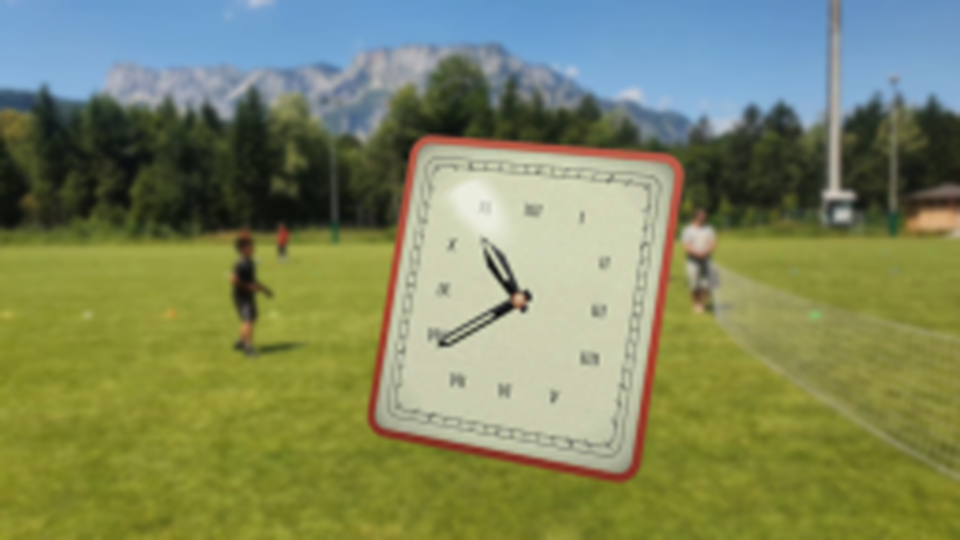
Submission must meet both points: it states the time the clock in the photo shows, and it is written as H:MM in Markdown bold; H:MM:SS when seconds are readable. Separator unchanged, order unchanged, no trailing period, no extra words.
**10:39**
